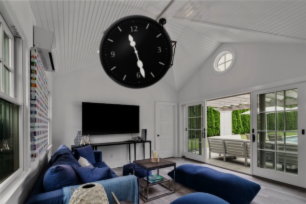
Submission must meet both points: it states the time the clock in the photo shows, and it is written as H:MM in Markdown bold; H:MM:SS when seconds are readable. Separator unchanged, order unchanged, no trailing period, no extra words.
**11:28**
